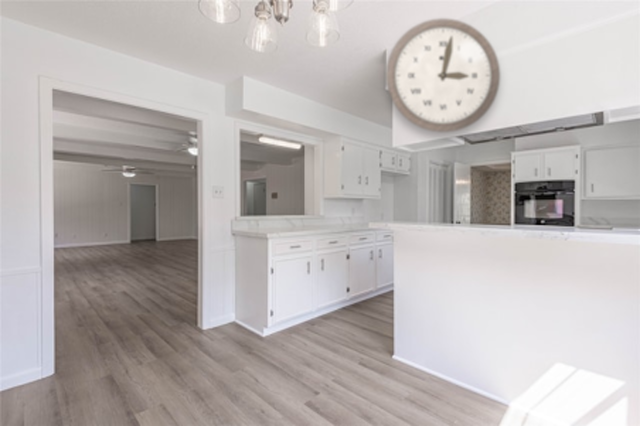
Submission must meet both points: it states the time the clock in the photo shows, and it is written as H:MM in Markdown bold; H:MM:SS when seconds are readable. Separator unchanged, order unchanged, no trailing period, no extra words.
**3:02**
